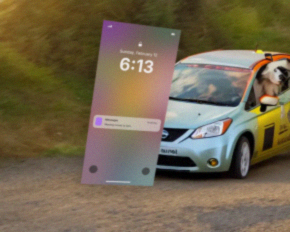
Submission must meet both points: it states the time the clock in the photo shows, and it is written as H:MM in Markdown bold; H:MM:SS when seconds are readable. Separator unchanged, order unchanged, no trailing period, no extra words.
**6:13**
